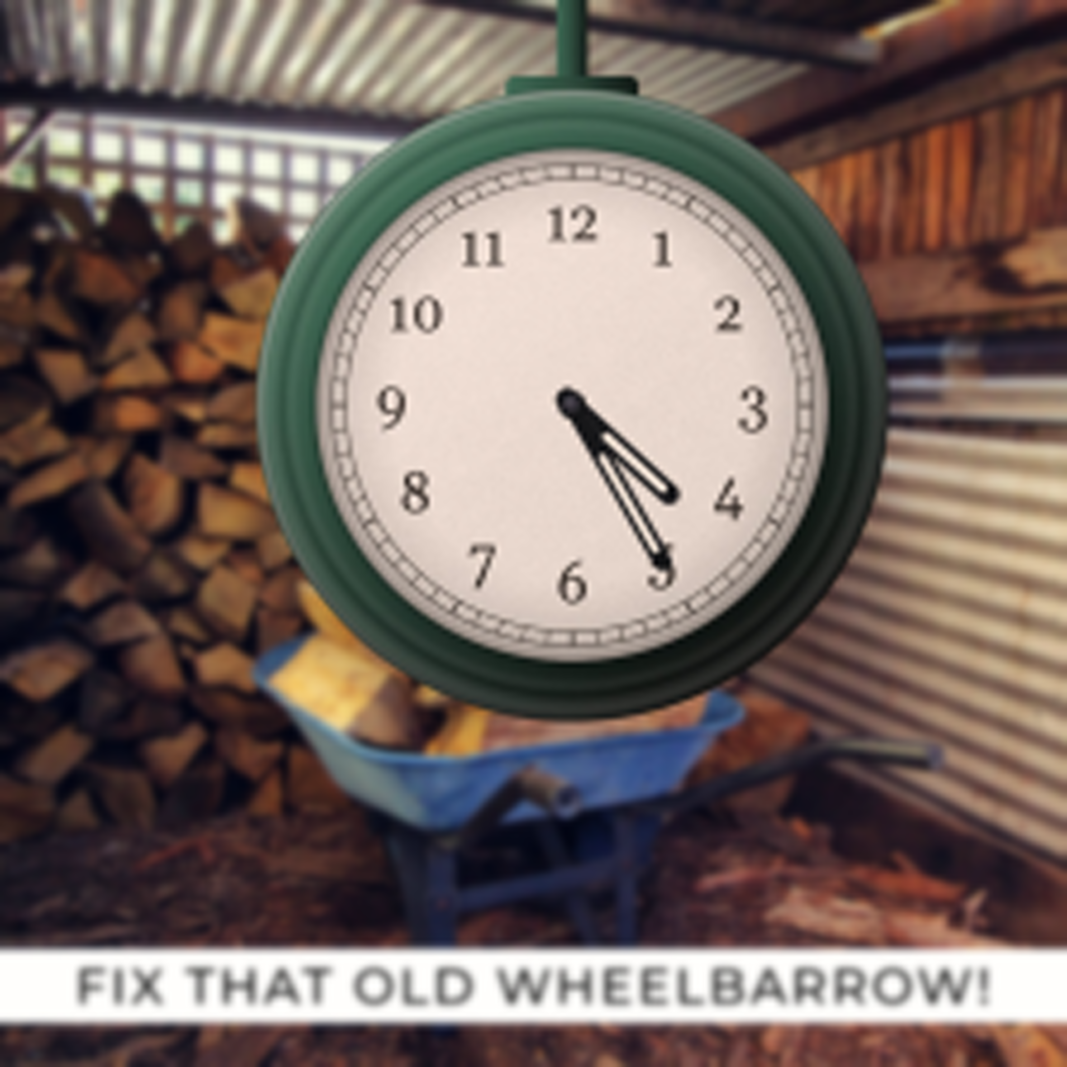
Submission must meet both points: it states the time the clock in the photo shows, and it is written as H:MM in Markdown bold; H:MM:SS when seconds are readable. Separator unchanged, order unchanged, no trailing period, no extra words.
**4:25**
